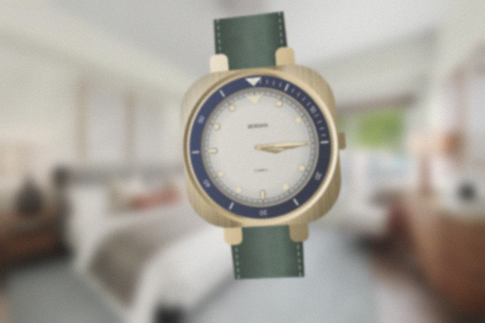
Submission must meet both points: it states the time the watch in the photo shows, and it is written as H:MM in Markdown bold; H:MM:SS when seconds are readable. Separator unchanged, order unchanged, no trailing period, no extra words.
**3:15**
